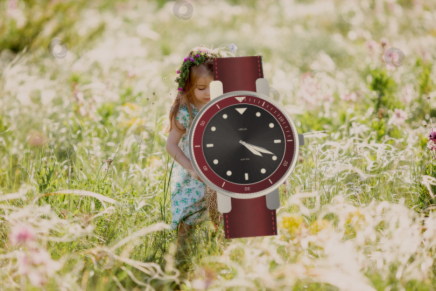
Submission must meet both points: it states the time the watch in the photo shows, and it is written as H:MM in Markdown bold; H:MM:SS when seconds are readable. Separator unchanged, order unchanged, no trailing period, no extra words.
**4:19**
